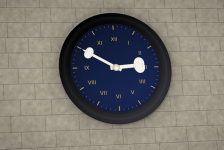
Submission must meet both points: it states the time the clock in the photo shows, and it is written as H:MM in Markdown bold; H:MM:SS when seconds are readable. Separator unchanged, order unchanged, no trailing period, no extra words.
**2:50**
